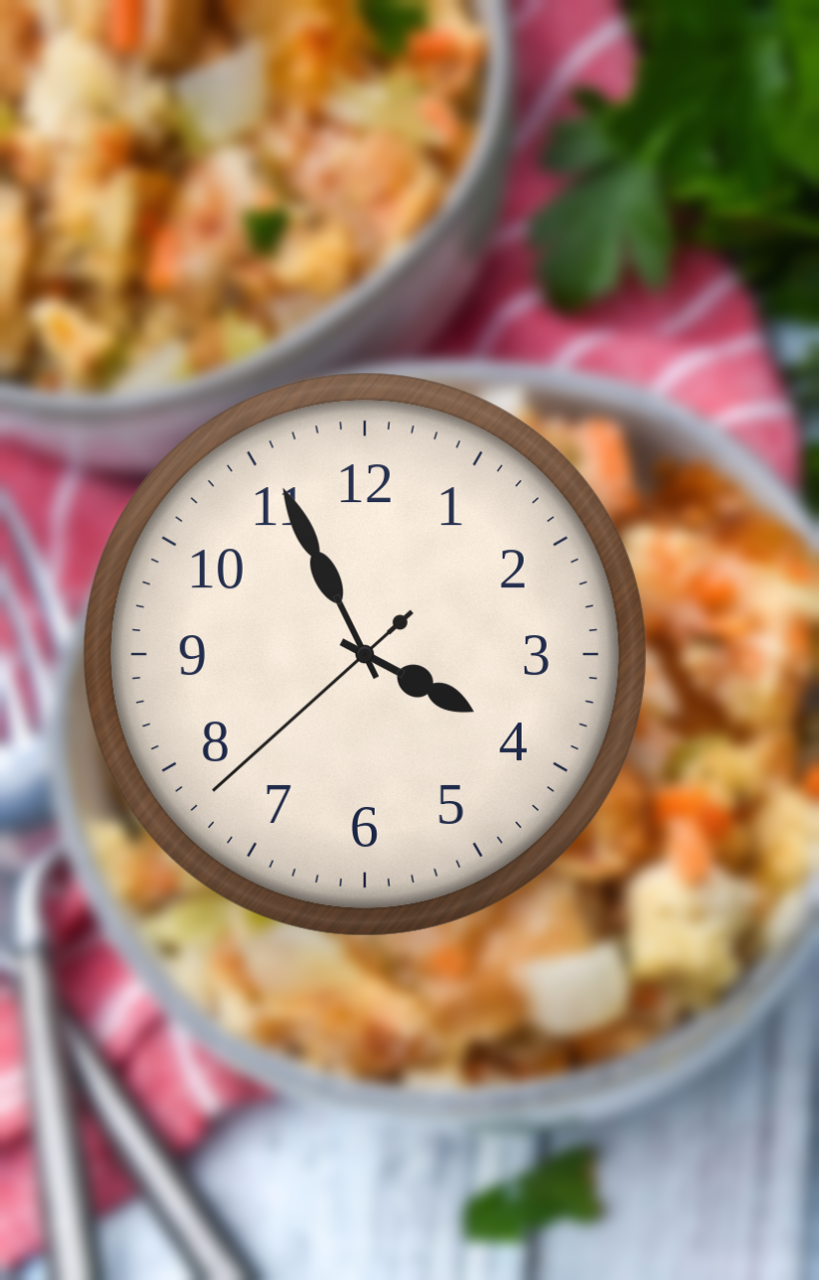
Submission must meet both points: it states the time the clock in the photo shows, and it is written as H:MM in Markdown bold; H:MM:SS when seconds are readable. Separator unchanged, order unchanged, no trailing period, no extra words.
**3:55:38**
